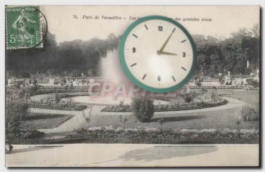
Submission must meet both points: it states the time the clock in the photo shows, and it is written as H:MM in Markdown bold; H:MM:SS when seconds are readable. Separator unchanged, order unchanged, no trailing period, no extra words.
**3:05**
